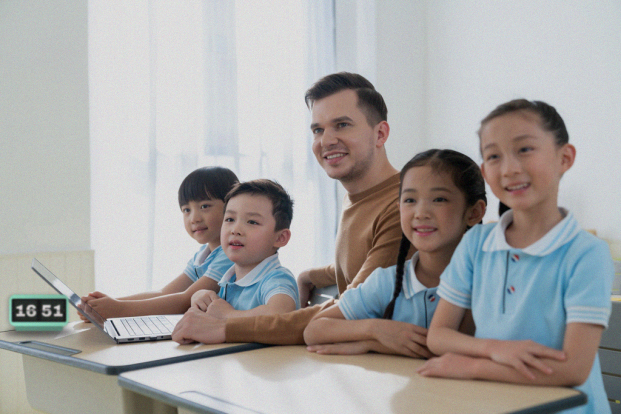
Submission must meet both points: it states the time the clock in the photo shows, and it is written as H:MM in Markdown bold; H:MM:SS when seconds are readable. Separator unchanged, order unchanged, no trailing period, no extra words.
**16:51**
